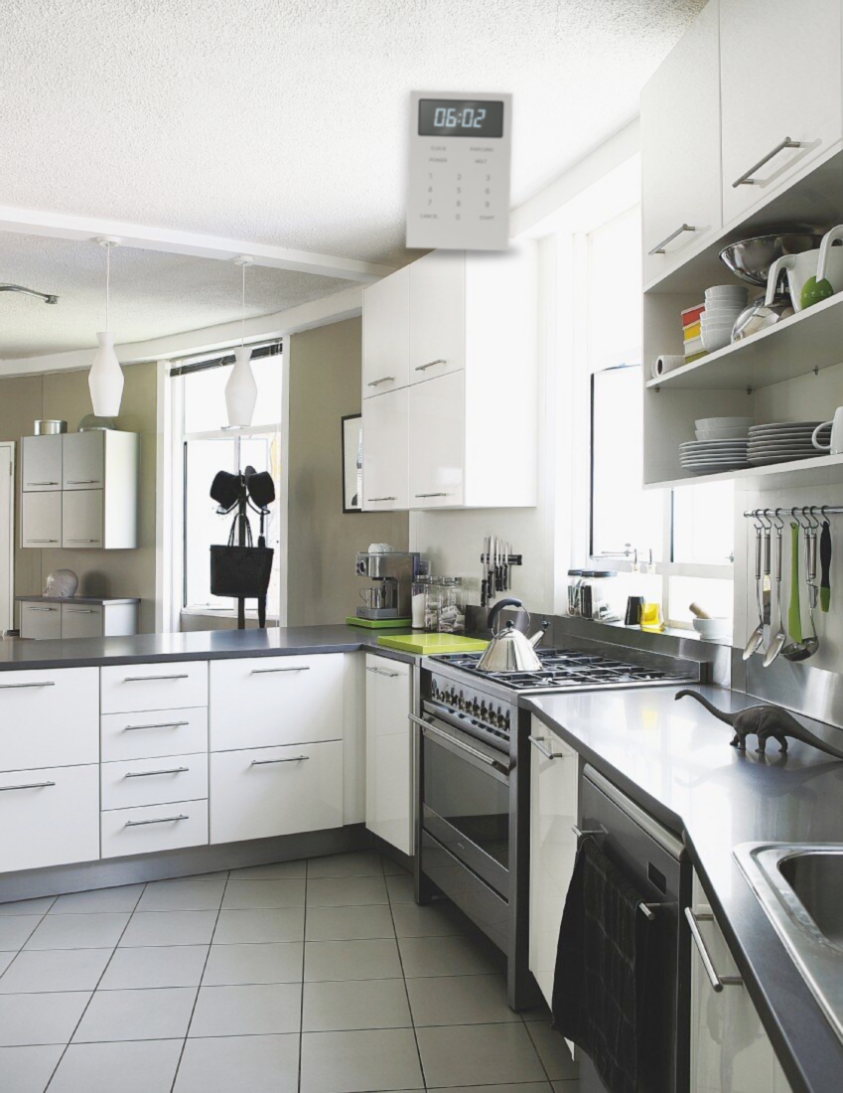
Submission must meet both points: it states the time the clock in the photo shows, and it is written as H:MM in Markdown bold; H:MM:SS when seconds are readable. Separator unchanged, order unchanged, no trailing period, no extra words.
**6:02**
